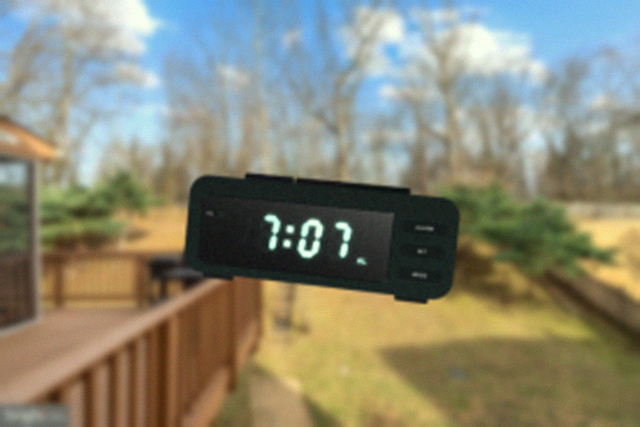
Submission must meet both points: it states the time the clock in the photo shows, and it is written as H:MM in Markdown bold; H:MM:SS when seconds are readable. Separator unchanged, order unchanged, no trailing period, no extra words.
**7:07**
